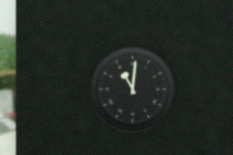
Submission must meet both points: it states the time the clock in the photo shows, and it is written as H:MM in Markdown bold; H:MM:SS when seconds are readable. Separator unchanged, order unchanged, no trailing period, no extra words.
**11:01**
